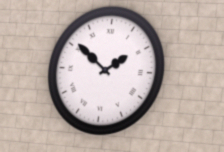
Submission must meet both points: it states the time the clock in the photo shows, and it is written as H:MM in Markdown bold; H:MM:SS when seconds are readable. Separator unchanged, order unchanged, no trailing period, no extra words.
**1:51**
